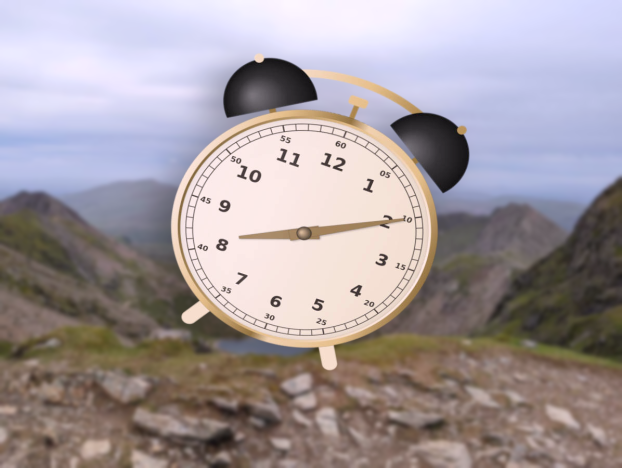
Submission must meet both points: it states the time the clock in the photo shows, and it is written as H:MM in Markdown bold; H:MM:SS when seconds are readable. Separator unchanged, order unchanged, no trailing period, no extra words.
**8:10**
